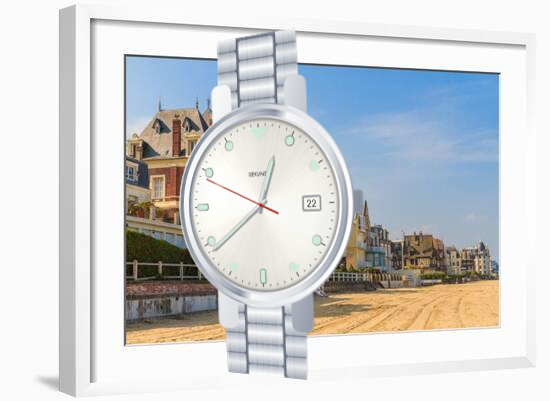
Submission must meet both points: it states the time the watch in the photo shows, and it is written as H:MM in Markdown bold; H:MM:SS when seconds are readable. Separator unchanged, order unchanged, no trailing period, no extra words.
**12:38:49**
